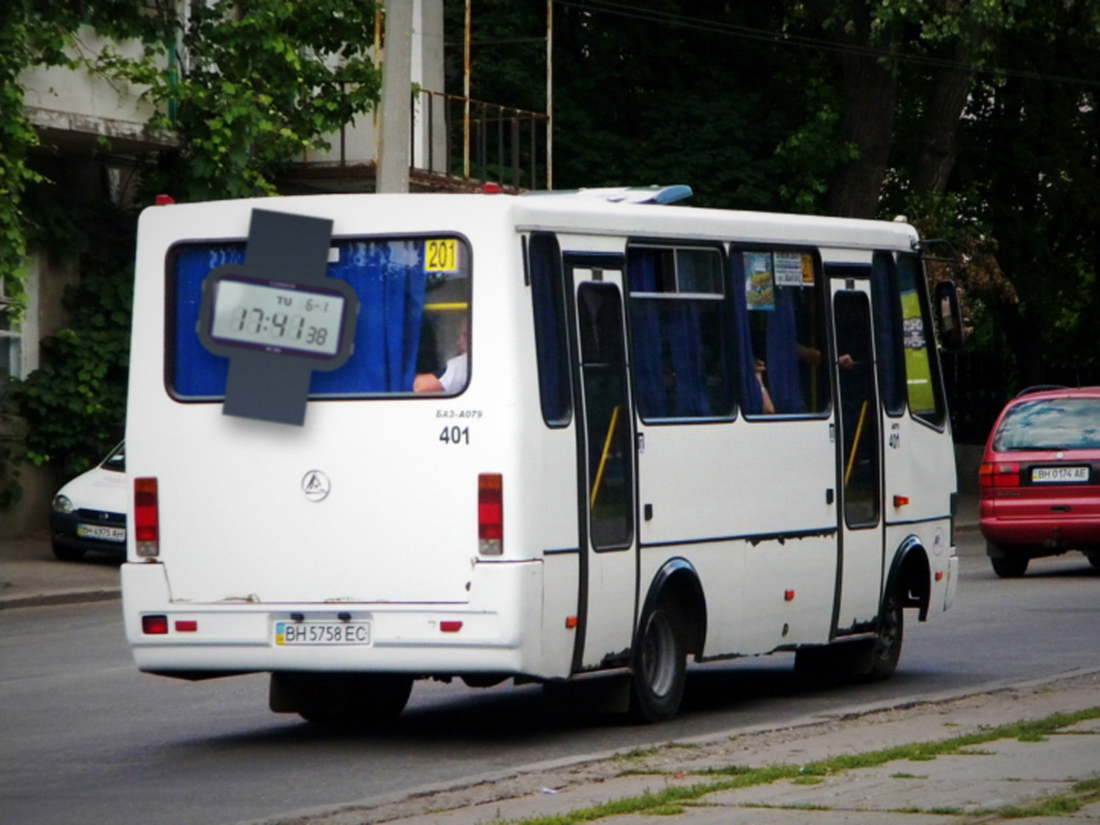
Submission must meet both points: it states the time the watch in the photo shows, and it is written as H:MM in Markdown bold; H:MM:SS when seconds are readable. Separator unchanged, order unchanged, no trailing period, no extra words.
**17:41:38**
